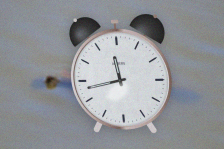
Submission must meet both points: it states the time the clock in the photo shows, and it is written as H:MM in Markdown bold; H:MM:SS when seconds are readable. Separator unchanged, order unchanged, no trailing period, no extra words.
**11:43**
